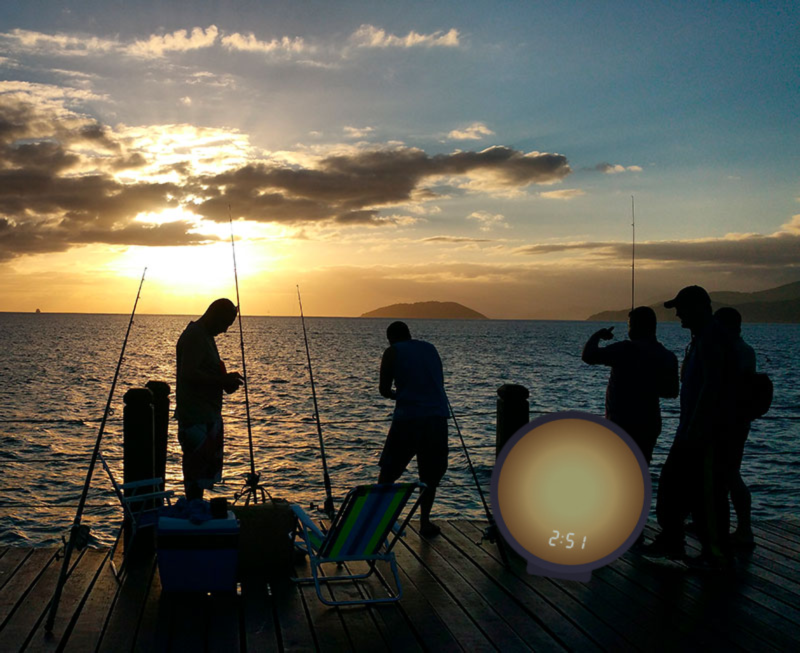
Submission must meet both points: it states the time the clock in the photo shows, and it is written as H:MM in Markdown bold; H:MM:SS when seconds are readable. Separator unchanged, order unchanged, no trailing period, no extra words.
**2:51**
